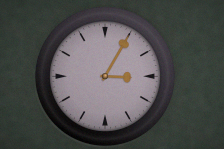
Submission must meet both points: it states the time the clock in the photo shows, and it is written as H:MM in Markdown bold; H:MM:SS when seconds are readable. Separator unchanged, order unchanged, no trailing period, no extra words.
**3:05**
